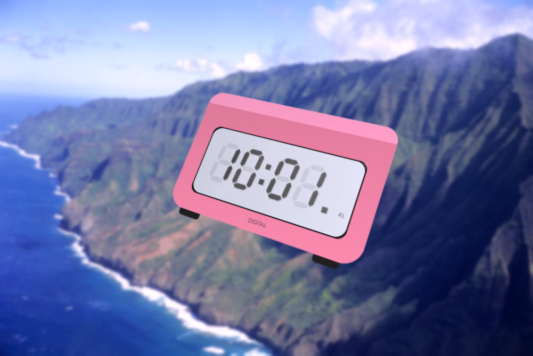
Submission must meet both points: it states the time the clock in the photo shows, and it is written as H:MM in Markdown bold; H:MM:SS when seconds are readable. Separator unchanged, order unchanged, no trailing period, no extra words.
**10:01**
